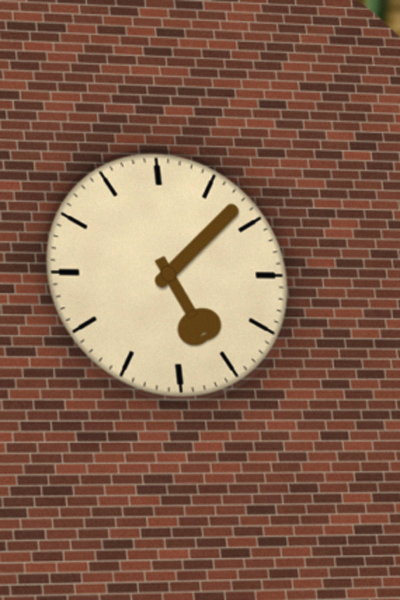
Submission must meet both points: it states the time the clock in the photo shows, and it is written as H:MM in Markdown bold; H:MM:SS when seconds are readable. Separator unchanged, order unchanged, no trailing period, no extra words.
**5:08**
